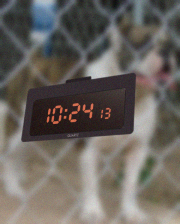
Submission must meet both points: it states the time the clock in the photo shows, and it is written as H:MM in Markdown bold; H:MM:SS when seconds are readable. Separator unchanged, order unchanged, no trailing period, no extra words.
**10:24:13**
